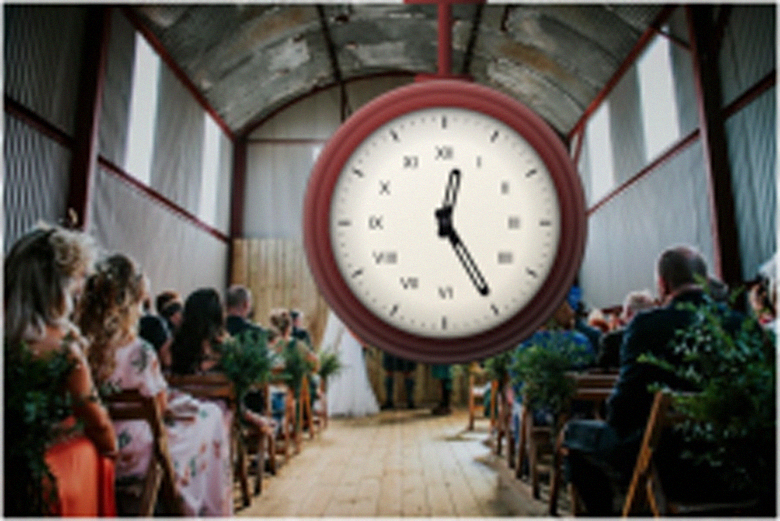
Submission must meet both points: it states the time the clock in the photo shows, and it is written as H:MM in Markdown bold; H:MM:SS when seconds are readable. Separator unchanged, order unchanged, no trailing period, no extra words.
**12:25**
